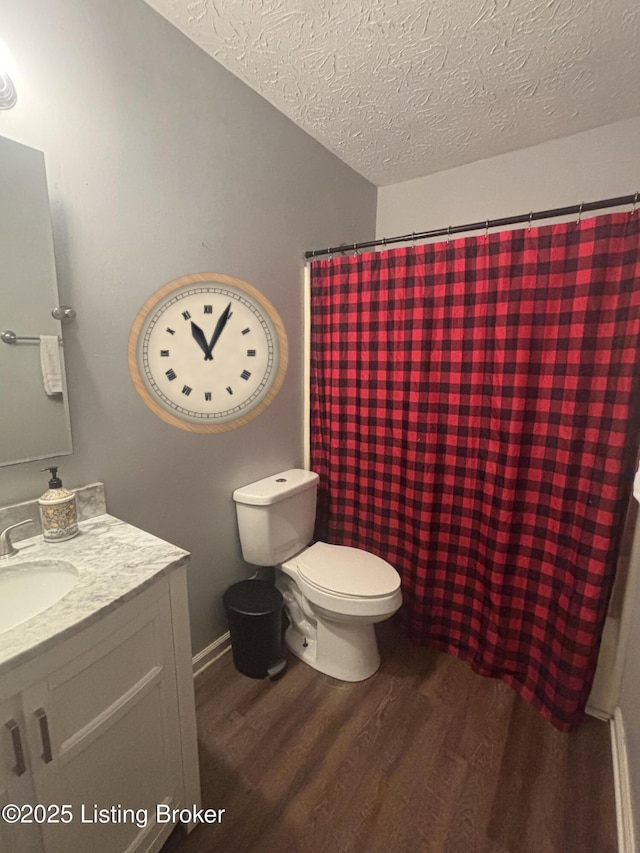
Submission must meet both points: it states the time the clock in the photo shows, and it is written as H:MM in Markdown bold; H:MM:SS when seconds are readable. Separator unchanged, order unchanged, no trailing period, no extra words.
**11:04**
